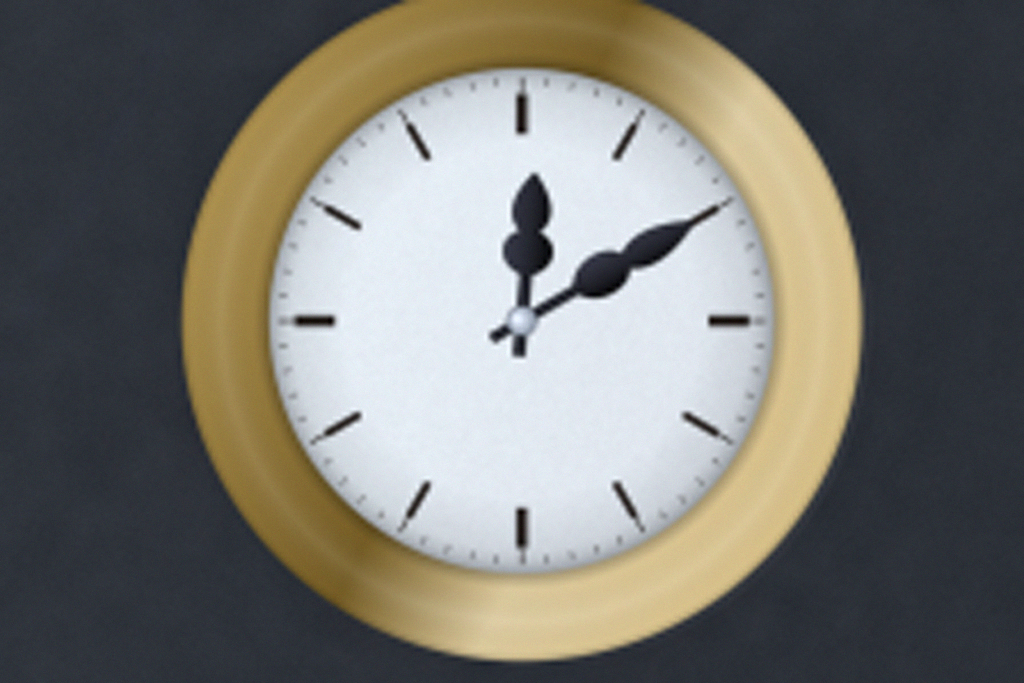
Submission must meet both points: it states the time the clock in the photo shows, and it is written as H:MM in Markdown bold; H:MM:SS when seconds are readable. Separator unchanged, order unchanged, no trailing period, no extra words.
**12:10**
